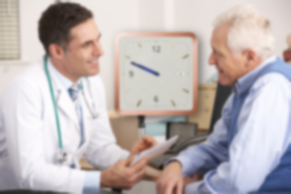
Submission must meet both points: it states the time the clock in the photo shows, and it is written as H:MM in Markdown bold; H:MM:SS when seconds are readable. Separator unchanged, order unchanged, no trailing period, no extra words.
**9:49**
